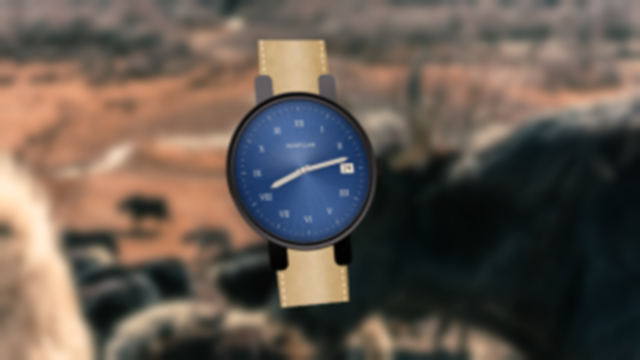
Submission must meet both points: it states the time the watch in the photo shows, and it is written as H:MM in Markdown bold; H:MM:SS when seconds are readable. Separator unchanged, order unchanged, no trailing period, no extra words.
**8:13**
